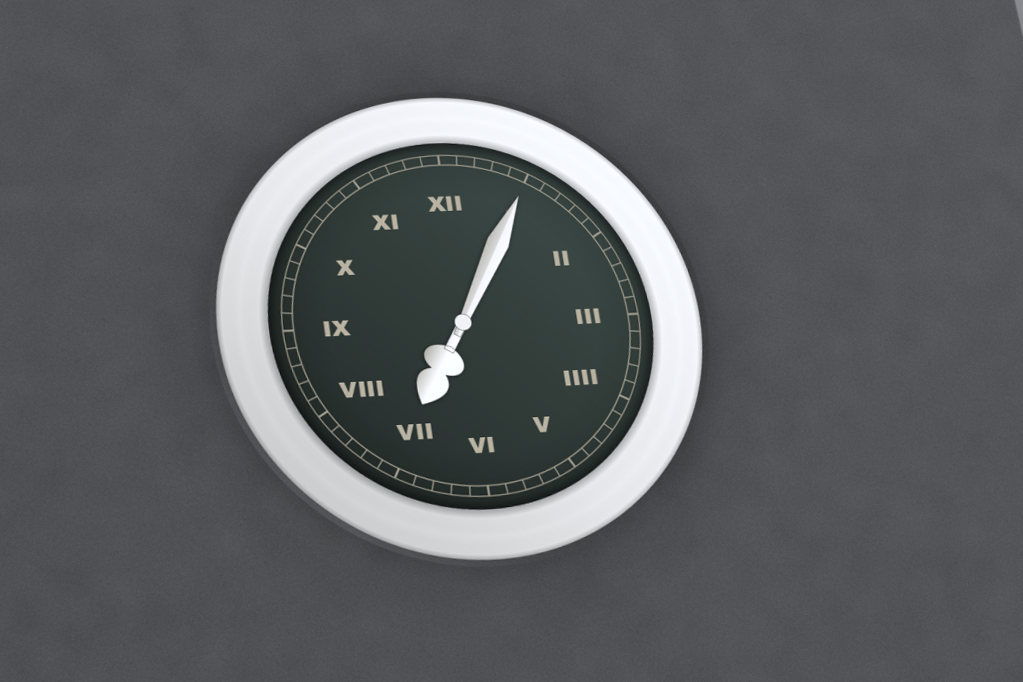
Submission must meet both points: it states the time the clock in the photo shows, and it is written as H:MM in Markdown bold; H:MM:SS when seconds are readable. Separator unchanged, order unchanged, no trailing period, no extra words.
**7:05**
